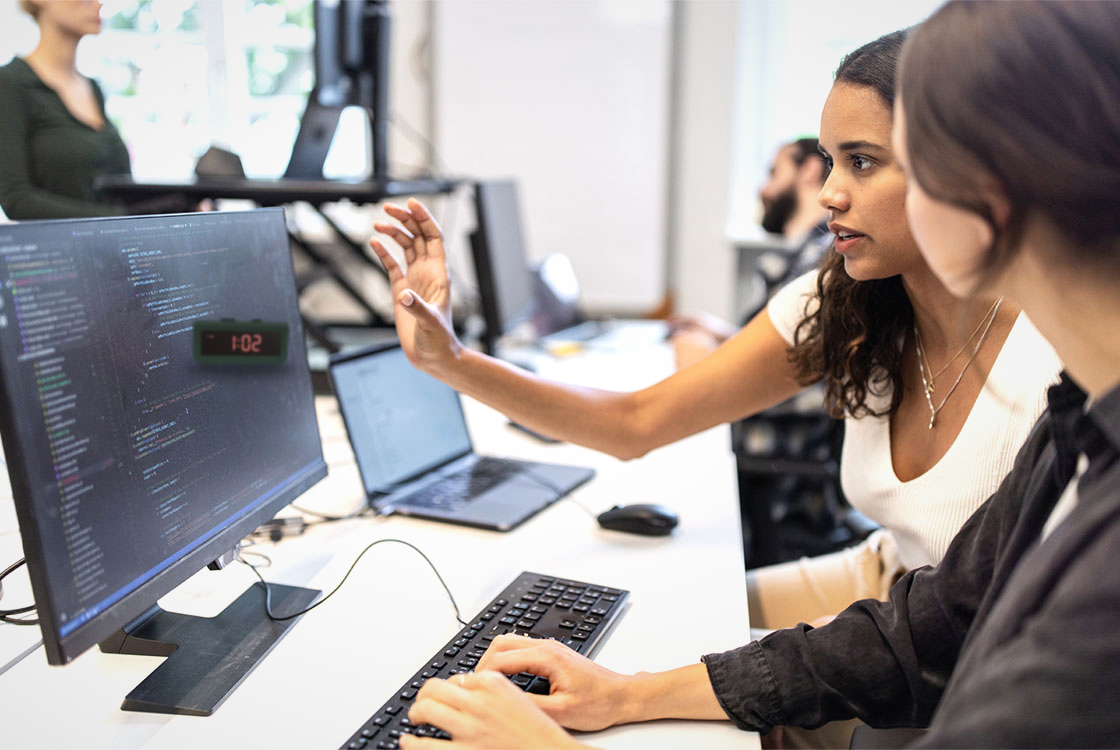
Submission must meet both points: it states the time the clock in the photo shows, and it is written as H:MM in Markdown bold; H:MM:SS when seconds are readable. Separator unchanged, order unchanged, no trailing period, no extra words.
**1:02**
